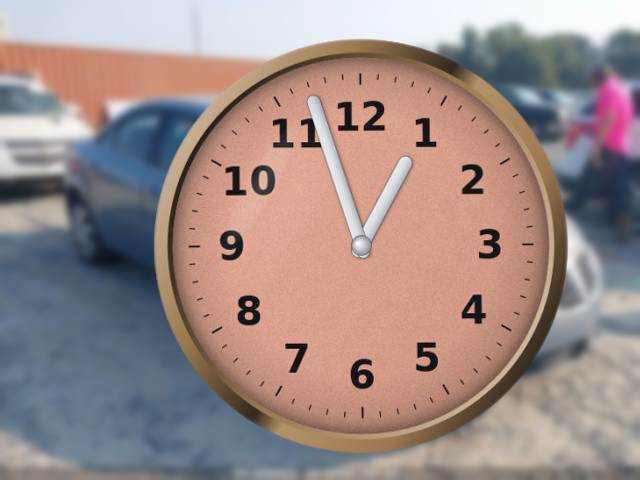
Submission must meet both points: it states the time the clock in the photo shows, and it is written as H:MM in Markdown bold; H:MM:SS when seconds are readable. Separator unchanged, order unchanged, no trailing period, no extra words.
**12:57**
